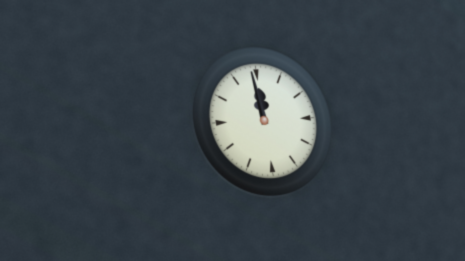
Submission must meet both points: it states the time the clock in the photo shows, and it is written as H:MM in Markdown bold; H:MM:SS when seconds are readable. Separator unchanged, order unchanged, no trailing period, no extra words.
**11:59**
